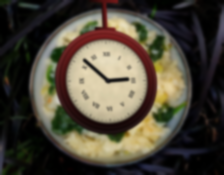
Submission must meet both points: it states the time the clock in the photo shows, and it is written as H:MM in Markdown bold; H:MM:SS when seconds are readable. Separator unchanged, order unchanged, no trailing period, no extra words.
**2:52**
